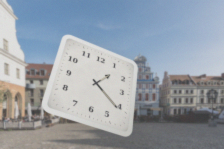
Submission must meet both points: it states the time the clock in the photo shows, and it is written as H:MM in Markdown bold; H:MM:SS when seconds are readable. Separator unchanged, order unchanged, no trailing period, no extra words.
**1:21**
